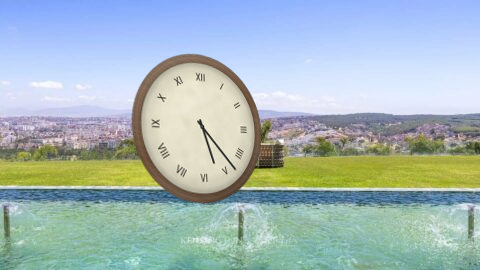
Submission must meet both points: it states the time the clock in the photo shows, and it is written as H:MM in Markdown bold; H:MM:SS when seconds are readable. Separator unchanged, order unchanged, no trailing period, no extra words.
**5:23**
